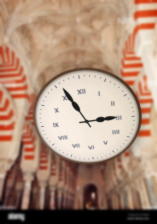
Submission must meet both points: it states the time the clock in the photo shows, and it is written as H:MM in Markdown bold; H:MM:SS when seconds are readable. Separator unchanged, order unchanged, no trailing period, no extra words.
**2:56**
